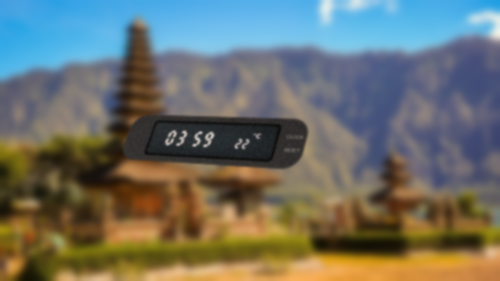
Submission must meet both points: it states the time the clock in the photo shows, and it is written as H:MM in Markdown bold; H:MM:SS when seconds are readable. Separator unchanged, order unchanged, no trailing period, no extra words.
**3:59**
